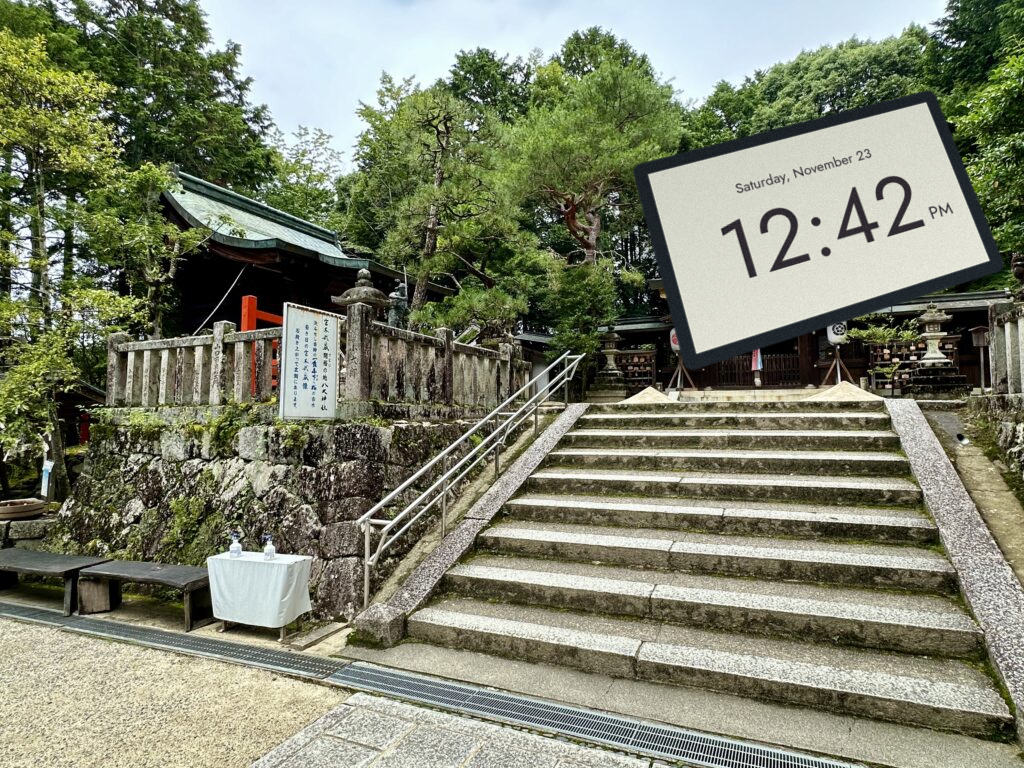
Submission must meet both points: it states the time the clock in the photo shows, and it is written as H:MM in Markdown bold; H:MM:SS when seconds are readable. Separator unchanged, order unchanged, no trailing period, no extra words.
**12:42**
